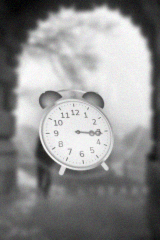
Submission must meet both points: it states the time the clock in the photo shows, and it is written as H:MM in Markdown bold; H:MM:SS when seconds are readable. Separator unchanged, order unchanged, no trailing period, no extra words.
**3:16**
